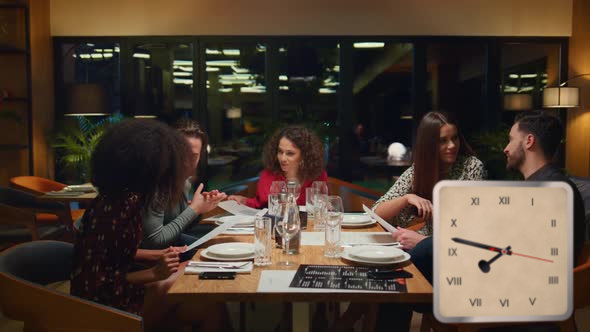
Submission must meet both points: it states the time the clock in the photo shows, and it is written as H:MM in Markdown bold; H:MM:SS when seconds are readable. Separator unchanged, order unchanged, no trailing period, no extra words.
**7:47:17**
